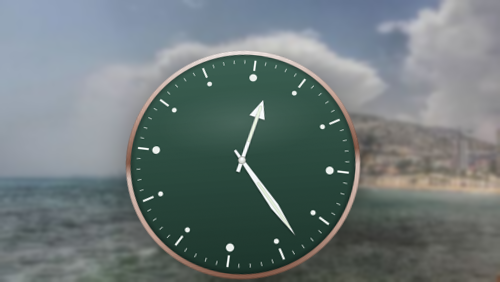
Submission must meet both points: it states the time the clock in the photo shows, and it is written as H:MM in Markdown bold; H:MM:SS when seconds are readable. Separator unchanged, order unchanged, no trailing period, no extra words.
**12:23**
